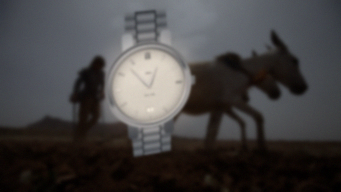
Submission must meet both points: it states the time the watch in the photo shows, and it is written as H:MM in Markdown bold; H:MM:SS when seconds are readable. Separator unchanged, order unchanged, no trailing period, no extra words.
**12:53**
